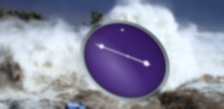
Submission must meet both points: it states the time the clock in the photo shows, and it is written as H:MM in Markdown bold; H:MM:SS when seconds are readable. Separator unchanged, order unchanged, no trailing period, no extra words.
**3:49**
